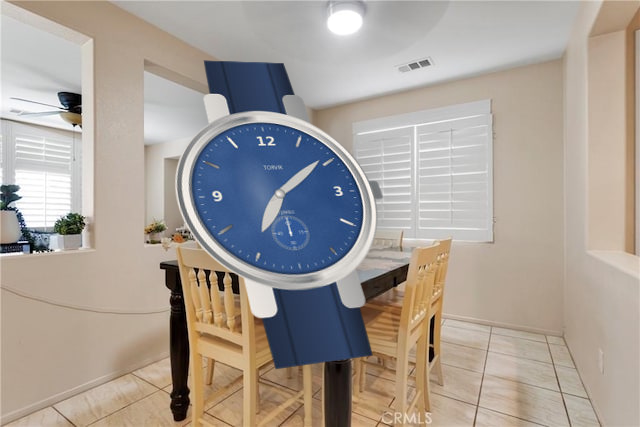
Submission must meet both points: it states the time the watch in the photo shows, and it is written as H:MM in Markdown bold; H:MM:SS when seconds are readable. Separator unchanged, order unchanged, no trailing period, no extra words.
**7:09**
